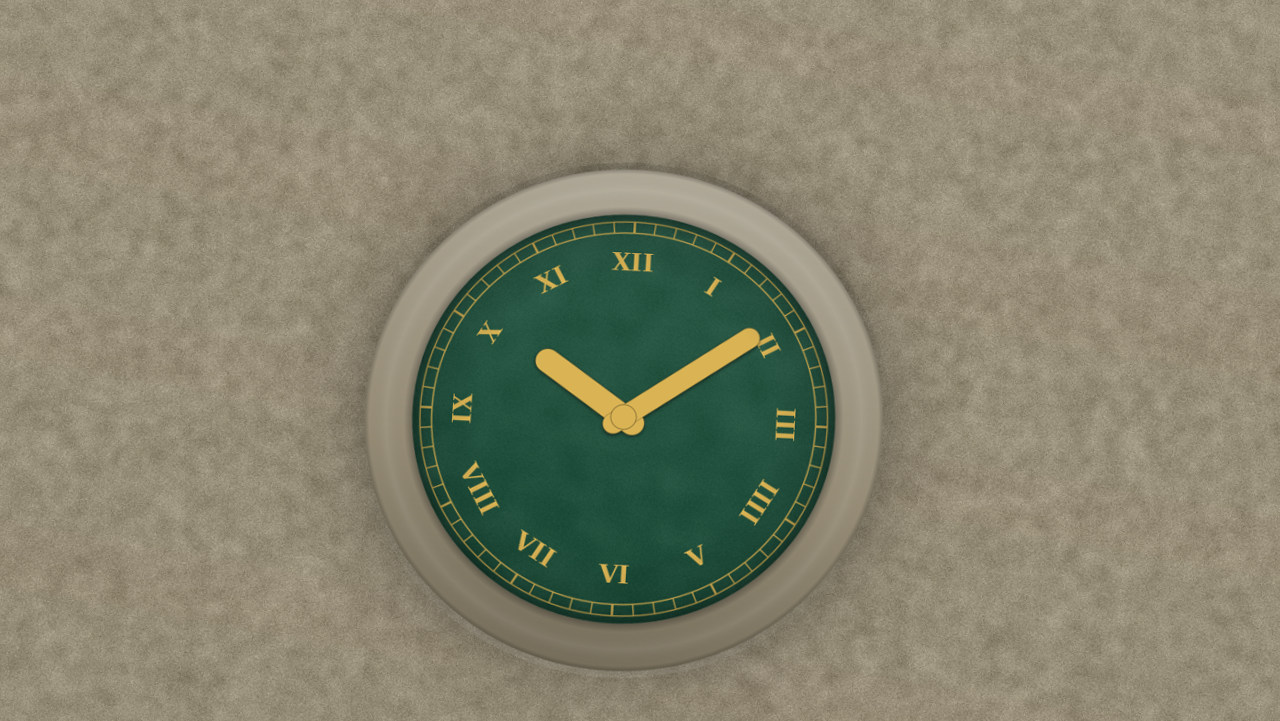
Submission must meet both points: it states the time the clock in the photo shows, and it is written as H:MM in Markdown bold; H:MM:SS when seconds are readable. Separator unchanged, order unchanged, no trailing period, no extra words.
**10:09**
